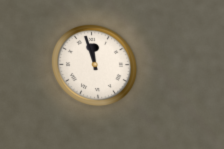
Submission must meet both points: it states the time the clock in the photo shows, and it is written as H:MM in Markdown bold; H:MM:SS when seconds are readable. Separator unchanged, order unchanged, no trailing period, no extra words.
**11:58**
